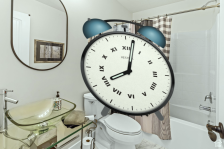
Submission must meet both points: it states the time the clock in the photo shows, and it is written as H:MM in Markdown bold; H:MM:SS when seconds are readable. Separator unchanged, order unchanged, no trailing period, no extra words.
**8:02**
